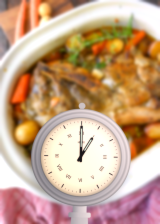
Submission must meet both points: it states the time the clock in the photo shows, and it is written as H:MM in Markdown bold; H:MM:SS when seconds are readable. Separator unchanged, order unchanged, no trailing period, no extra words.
**1:00**
